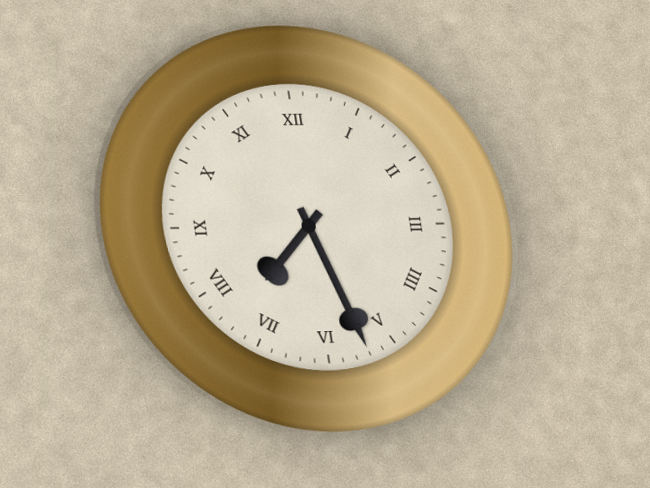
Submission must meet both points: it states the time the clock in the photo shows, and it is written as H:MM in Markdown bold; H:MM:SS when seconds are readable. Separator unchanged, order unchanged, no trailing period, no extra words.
**7:27**
